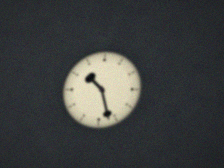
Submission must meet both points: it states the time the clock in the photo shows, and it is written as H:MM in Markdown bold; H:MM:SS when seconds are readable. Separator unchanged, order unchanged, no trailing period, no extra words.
**10:27**
